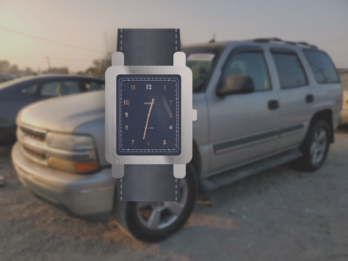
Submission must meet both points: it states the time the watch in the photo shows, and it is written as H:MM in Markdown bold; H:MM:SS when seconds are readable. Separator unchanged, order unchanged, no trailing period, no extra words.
**12:32**
